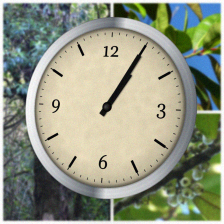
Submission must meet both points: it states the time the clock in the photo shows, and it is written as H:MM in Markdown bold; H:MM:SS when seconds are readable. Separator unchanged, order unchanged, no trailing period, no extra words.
**1:05**
